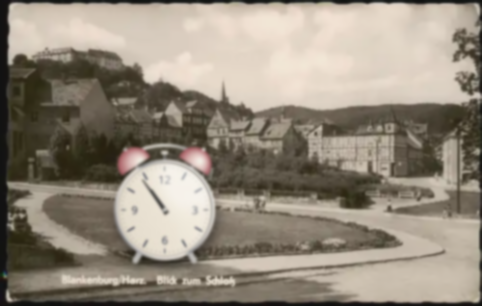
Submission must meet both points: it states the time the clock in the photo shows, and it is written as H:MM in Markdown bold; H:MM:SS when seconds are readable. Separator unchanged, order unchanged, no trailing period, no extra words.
**10:54**
